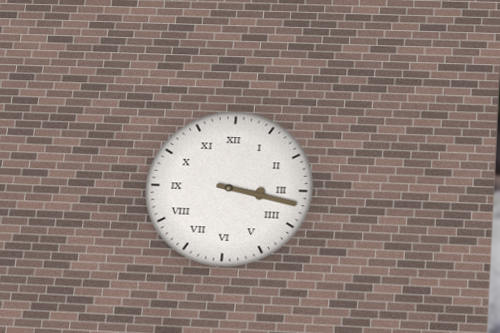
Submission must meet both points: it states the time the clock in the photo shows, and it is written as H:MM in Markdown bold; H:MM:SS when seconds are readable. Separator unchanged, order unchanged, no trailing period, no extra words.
**3:17**
